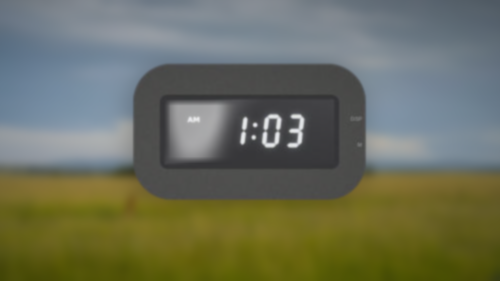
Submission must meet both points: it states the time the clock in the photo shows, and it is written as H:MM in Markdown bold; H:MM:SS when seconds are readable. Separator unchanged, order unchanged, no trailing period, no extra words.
**1:03**
